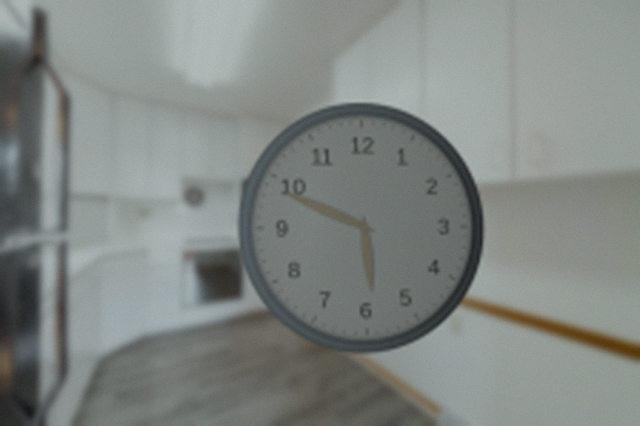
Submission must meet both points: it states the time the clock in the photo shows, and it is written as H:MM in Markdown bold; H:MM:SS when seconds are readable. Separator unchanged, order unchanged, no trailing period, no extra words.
**5:49**
